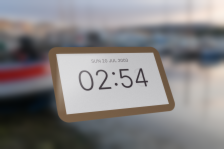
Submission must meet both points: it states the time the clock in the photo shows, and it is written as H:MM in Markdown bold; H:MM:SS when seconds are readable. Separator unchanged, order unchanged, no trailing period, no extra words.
**2:54**
